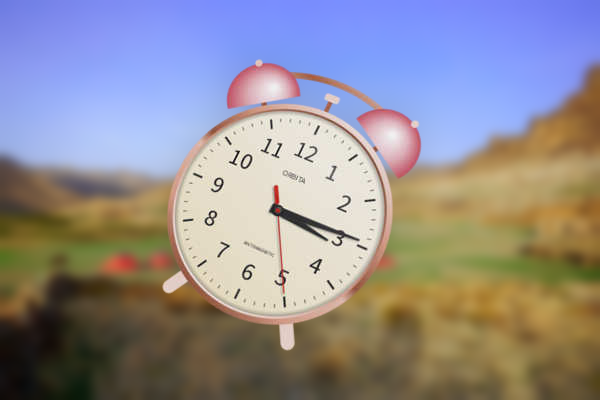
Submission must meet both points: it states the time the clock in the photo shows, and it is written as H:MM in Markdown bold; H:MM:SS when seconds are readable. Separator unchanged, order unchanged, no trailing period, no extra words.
**3:14:25**
